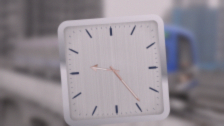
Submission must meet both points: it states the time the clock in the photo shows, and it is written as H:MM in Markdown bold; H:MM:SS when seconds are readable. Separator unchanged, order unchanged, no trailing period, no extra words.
**9:24**
